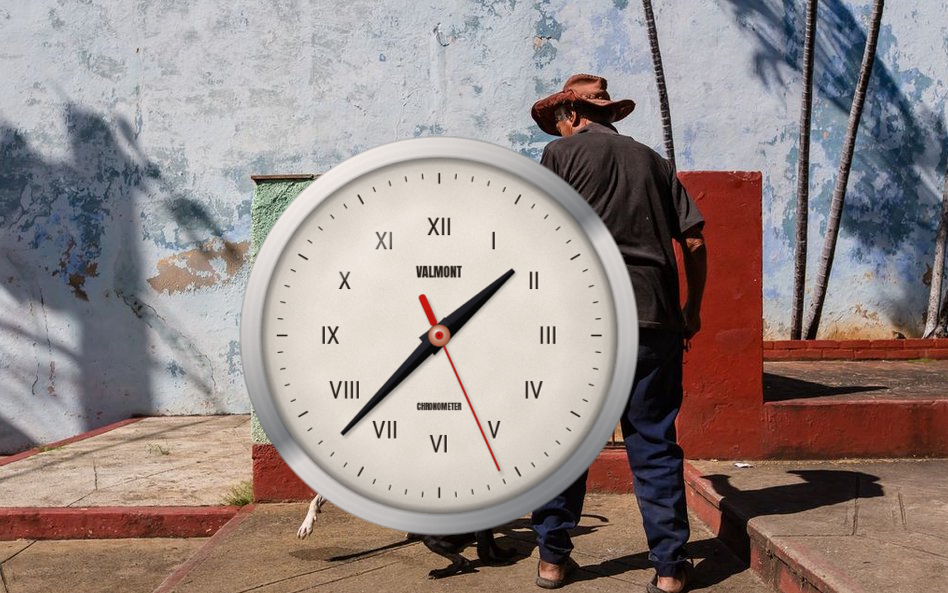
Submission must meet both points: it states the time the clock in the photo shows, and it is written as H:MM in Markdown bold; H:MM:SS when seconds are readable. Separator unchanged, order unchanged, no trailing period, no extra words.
**1:37:26**
